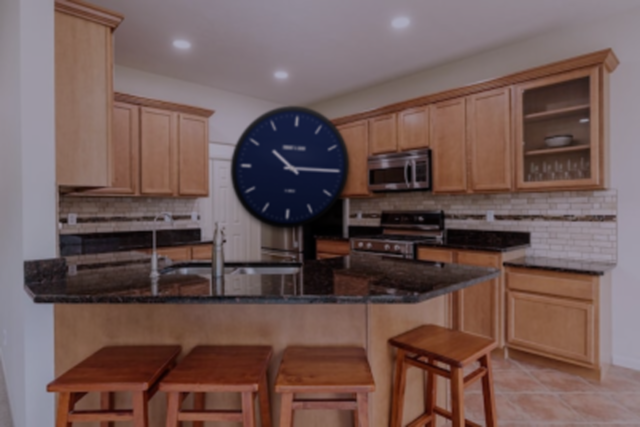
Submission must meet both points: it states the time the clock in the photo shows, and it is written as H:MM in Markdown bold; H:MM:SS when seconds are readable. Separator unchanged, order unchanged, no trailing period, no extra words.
**10:15**
